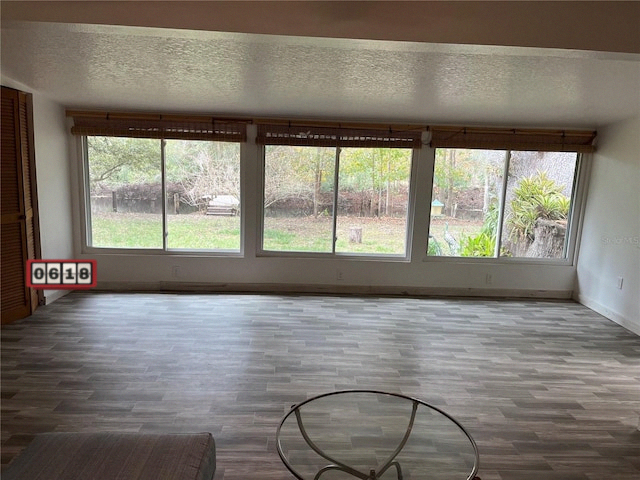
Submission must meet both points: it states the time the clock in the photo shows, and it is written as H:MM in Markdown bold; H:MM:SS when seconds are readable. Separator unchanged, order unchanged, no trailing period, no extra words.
**6:18**
